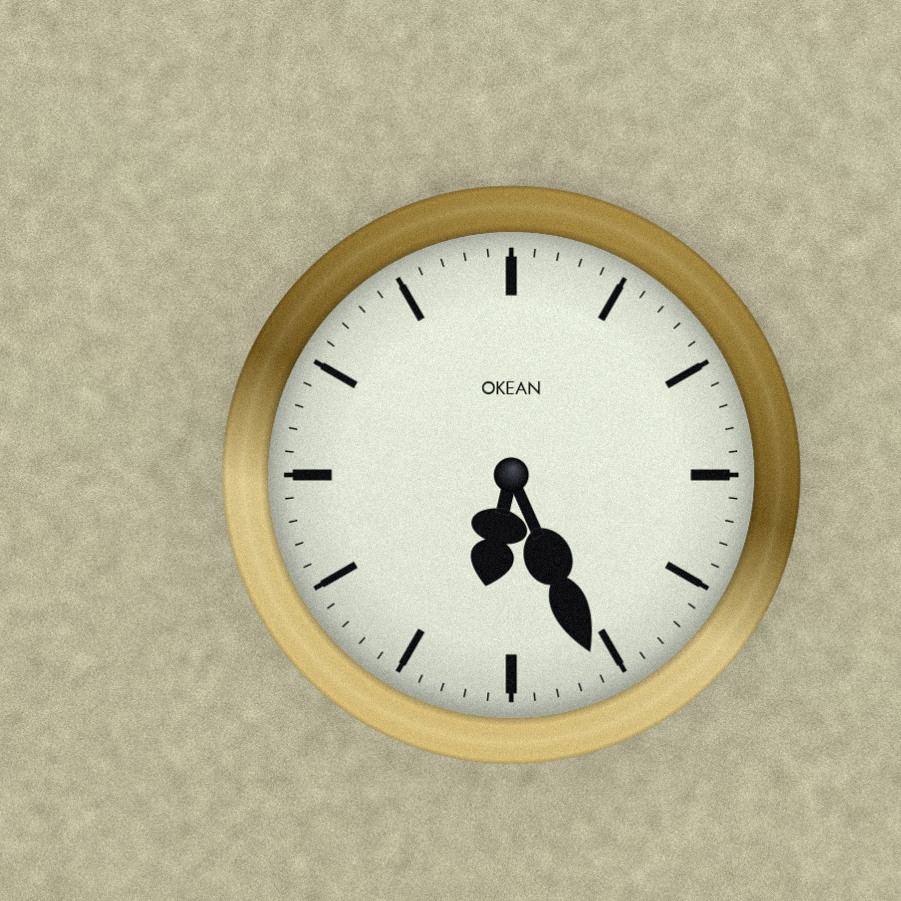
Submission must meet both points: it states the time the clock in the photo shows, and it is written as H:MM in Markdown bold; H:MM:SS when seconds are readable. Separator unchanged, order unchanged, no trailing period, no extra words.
**6:26**
